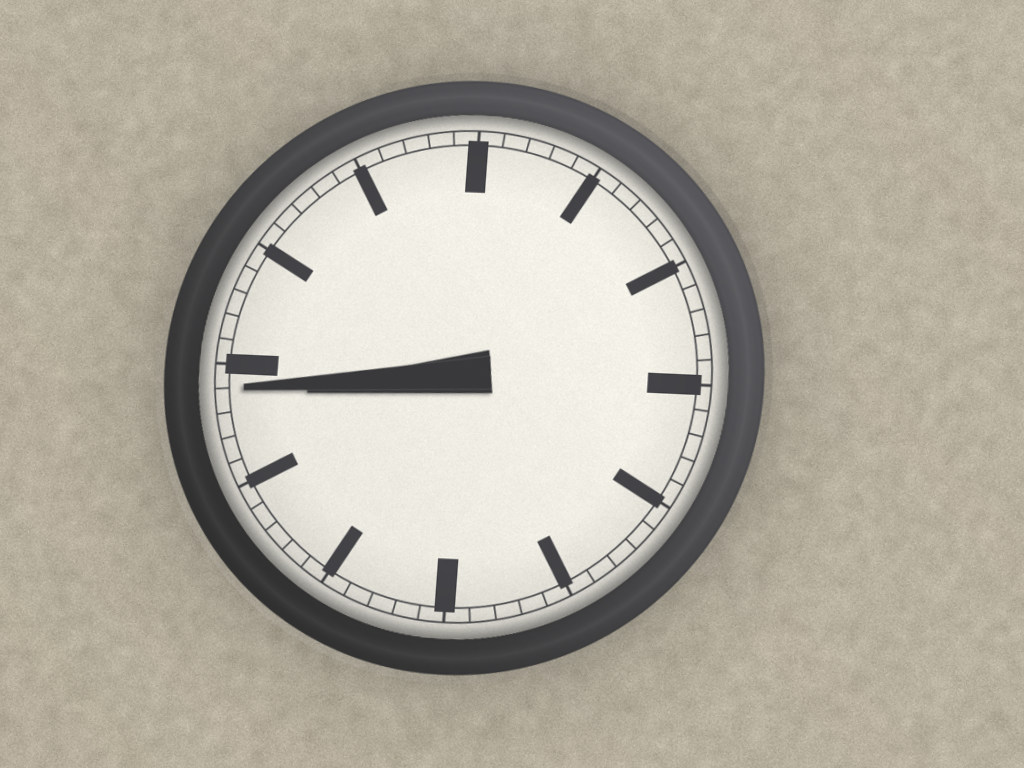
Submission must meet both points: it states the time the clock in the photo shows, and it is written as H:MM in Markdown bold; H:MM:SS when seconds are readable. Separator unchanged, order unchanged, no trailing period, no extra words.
**8:44**
